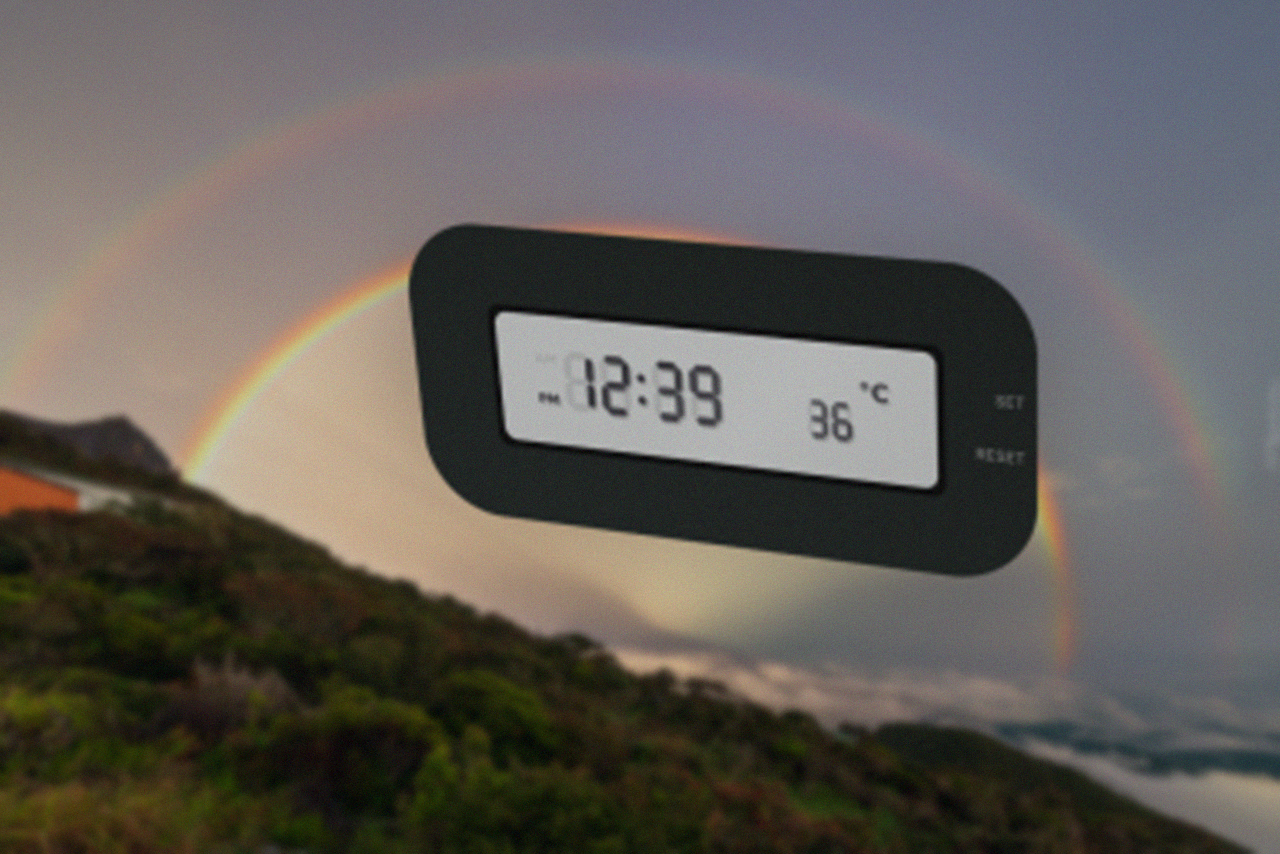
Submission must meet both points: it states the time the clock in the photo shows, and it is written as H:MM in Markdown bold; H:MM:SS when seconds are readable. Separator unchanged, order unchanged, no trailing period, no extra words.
**12:39**
